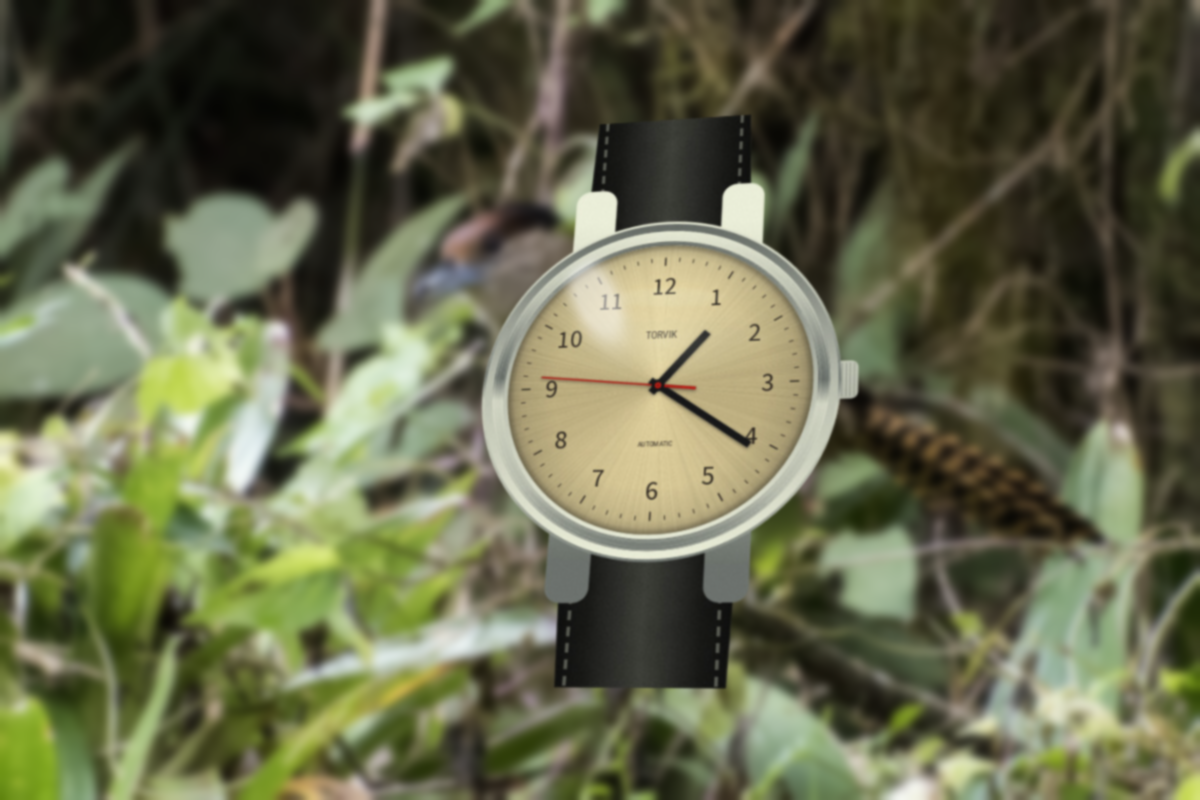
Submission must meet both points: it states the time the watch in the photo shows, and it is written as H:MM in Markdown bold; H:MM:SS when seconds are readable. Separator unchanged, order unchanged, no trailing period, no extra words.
**1:20:46**
